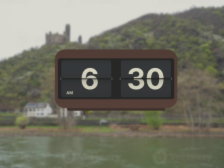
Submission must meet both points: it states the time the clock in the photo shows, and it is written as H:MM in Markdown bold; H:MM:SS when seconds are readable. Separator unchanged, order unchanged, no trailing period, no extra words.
**6:30**
